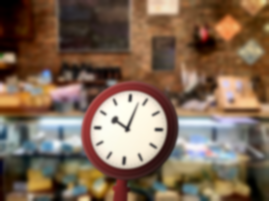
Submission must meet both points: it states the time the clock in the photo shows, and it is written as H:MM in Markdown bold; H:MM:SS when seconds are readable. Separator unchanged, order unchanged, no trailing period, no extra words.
**10:03**
